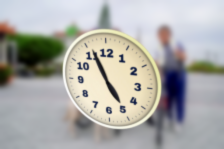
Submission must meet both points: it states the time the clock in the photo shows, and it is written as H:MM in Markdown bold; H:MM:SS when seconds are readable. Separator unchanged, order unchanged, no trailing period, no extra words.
**4:56**
